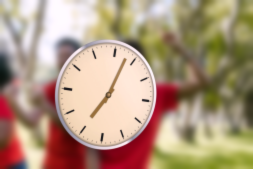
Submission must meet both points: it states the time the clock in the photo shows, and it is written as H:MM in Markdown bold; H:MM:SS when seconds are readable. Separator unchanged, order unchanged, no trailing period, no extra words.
**7:03**
